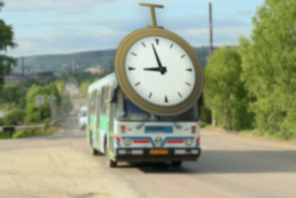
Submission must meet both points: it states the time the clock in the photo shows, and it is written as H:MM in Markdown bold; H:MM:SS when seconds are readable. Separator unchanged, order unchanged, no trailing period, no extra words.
**8:58**
